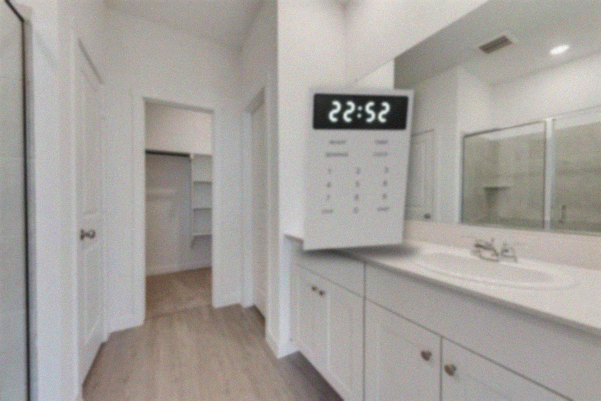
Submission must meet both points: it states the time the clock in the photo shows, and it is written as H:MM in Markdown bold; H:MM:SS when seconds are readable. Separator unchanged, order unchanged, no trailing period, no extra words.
**22:52**
